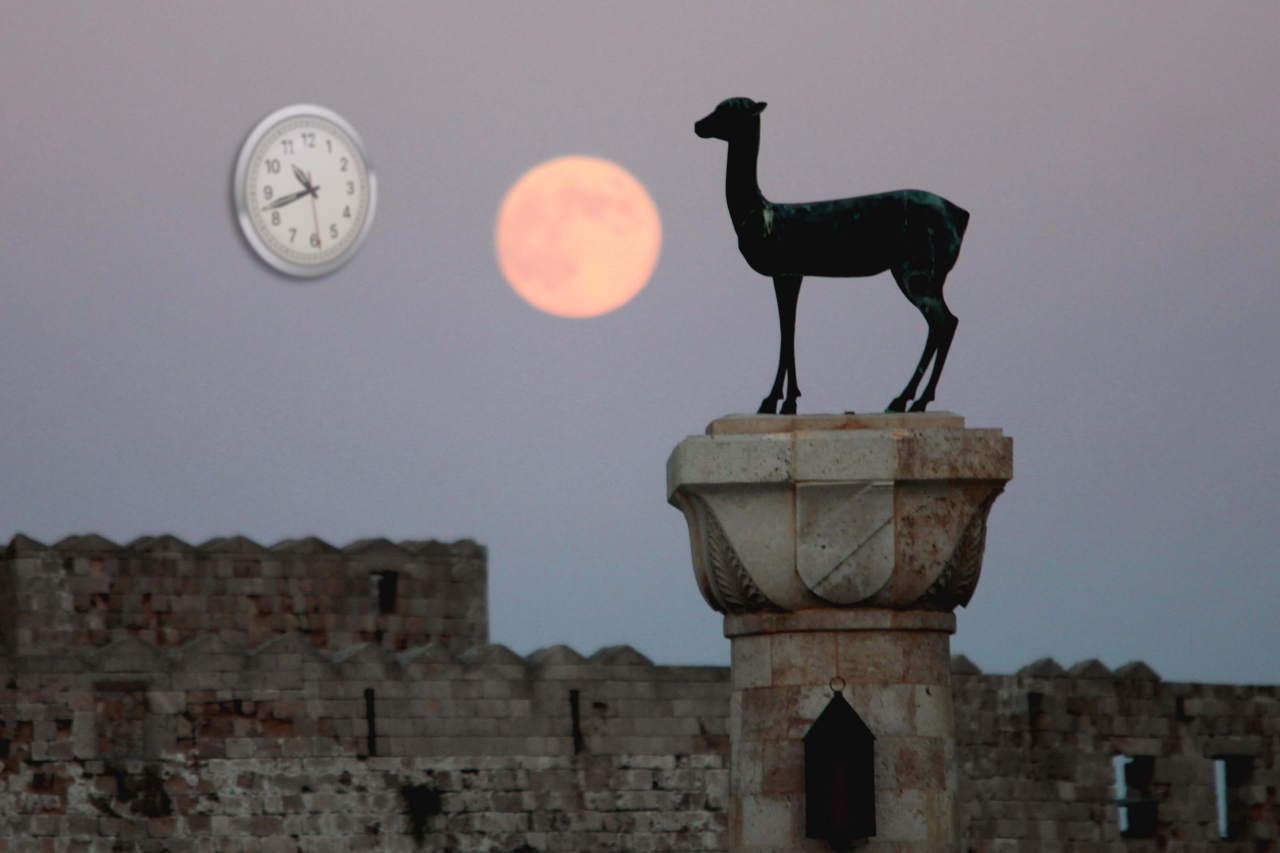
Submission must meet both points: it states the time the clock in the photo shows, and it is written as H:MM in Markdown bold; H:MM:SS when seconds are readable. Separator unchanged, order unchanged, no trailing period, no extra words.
**10:42:29**
